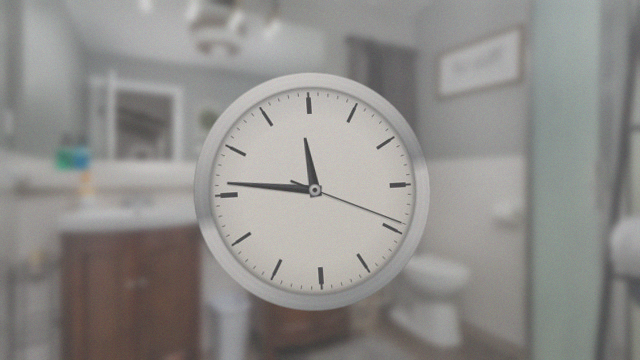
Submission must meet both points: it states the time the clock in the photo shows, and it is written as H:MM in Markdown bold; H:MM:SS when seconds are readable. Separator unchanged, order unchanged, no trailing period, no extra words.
**11:46:19**
